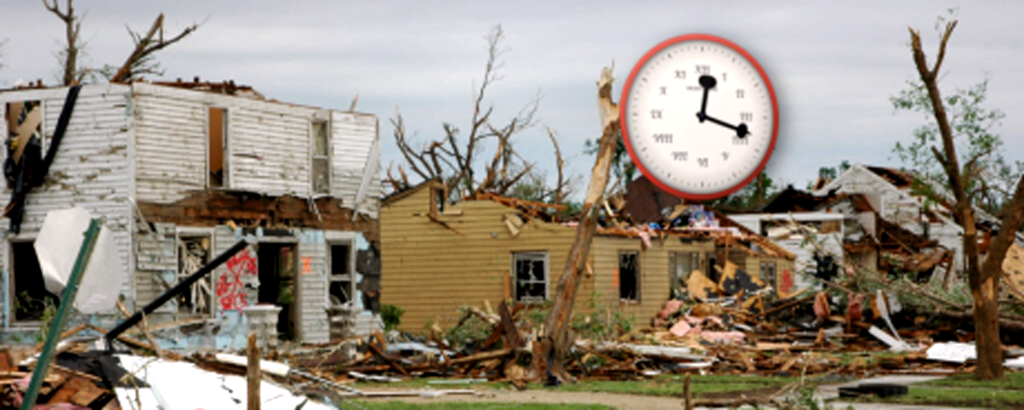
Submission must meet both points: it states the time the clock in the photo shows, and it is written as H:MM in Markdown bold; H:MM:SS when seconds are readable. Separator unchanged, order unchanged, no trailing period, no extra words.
**12:18**
